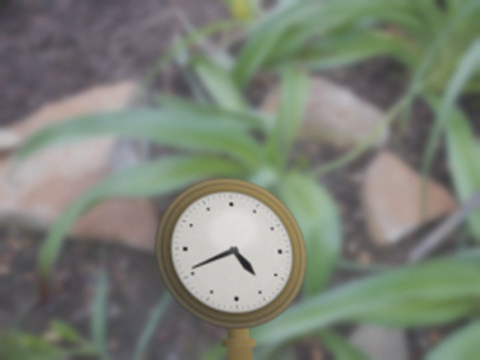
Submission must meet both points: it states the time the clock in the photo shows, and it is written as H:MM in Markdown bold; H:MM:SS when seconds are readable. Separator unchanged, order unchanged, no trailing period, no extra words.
**4:41**
